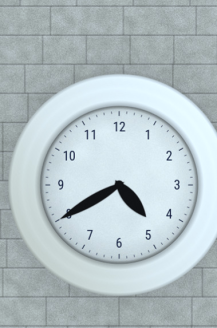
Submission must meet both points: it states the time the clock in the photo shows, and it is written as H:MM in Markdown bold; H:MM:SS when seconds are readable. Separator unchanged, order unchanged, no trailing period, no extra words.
**4:40**
